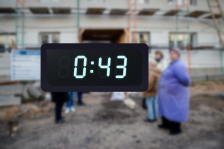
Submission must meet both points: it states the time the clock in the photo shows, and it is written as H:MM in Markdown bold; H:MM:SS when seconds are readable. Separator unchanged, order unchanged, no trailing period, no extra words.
**0:43**
